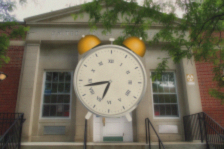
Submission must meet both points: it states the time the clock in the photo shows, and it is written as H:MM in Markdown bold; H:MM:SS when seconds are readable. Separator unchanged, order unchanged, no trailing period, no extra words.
**6:43**
